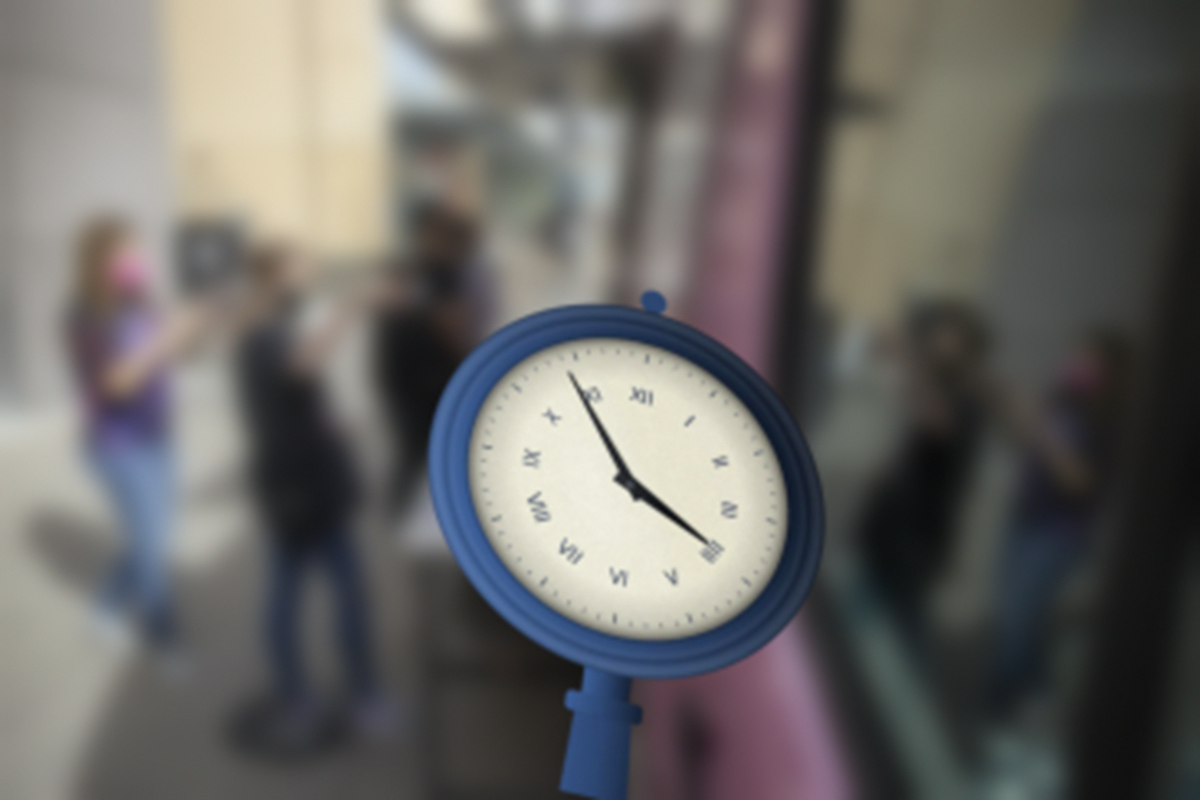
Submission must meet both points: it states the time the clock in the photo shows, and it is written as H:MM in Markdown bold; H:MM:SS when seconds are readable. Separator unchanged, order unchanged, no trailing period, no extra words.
**3:54**
